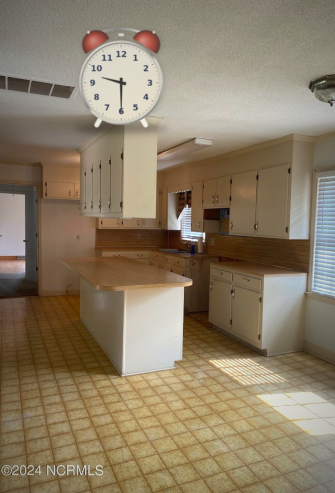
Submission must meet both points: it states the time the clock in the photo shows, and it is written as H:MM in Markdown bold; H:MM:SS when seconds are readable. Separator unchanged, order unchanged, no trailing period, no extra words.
**9:30**
